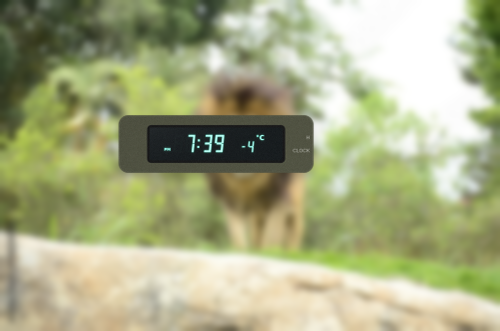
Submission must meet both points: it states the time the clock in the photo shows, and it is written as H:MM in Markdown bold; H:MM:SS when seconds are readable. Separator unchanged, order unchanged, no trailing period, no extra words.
**7:39**
